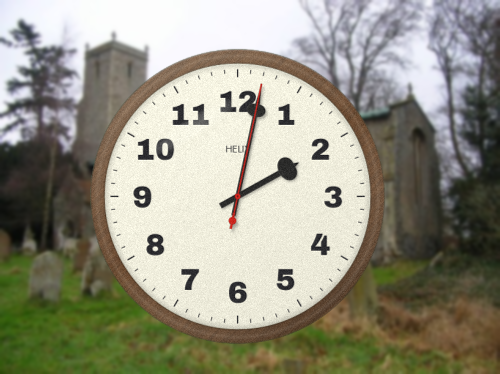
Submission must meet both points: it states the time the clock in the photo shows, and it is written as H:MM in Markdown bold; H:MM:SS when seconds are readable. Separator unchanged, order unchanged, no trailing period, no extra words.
**2:02:02**
